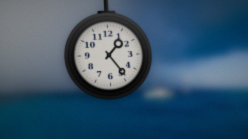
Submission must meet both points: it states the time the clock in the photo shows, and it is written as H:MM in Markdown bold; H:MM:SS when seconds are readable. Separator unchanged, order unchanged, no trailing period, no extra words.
**1:24**
